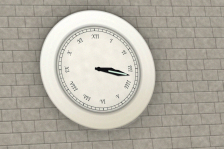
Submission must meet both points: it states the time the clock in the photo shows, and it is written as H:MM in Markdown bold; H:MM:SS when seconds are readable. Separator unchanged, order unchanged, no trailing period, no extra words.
**3:17**
